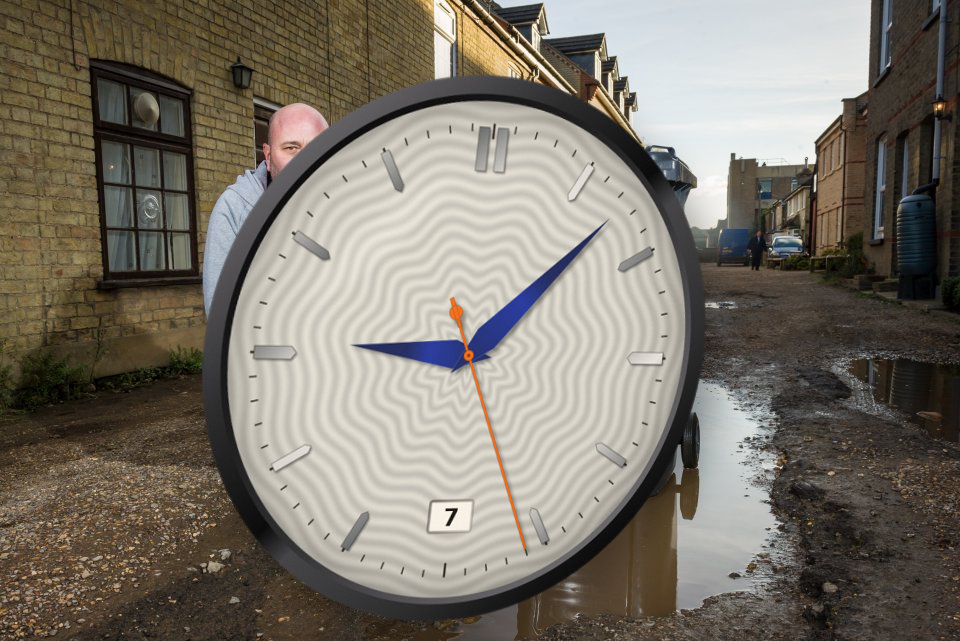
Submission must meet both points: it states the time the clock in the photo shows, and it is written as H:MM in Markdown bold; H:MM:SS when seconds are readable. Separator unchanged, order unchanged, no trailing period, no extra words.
**9:07:26**
